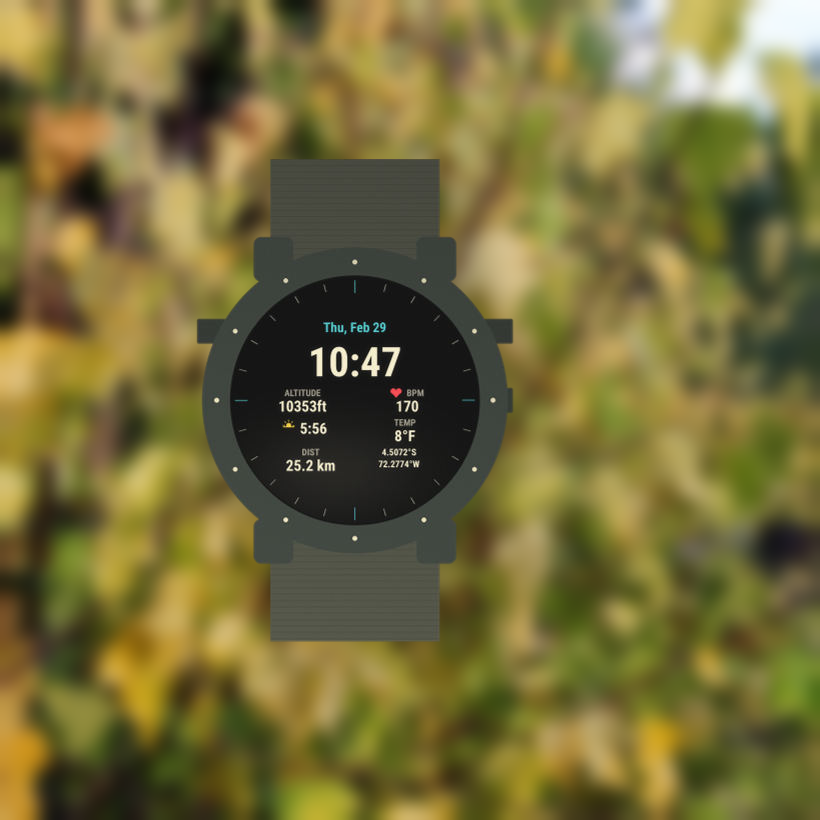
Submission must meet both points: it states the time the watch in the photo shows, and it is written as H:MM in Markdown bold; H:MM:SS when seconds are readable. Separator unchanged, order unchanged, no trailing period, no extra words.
**10:47**
